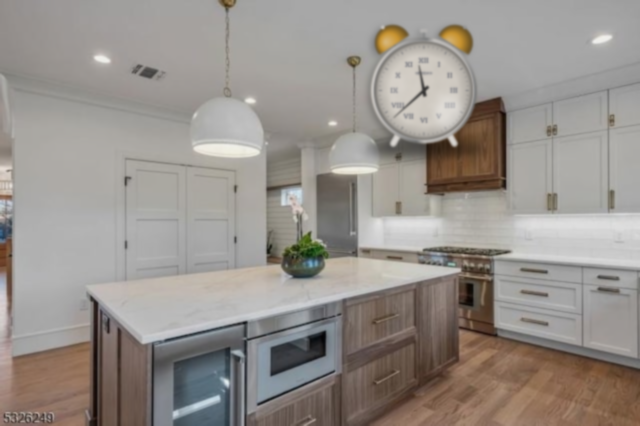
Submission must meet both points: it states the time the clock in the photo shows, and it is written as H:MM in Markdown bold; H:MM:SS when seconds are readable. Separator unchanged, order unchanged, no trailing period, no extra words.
**11:38**
